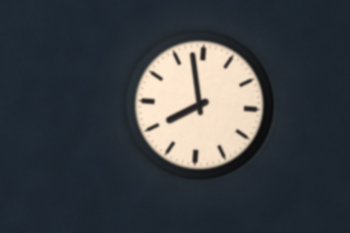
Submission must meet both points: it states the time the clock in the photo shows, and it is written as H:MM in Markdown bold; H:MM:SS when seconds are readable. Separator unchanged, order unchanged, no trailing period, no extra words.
**7:58**
